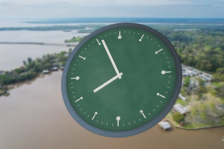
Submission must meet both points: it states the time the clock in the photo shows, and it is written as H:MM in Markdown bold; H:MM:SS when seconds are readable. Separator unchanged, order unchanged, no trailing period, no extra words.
**7:56**
